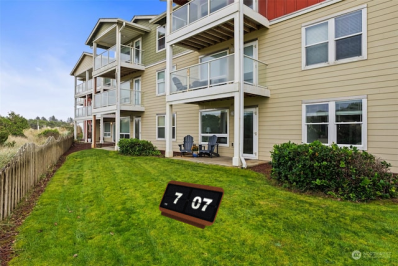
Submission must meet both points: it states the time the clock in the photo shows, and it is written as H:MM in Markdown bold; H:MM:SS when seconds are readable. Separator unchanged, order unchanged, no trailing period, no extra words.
**7:07**
